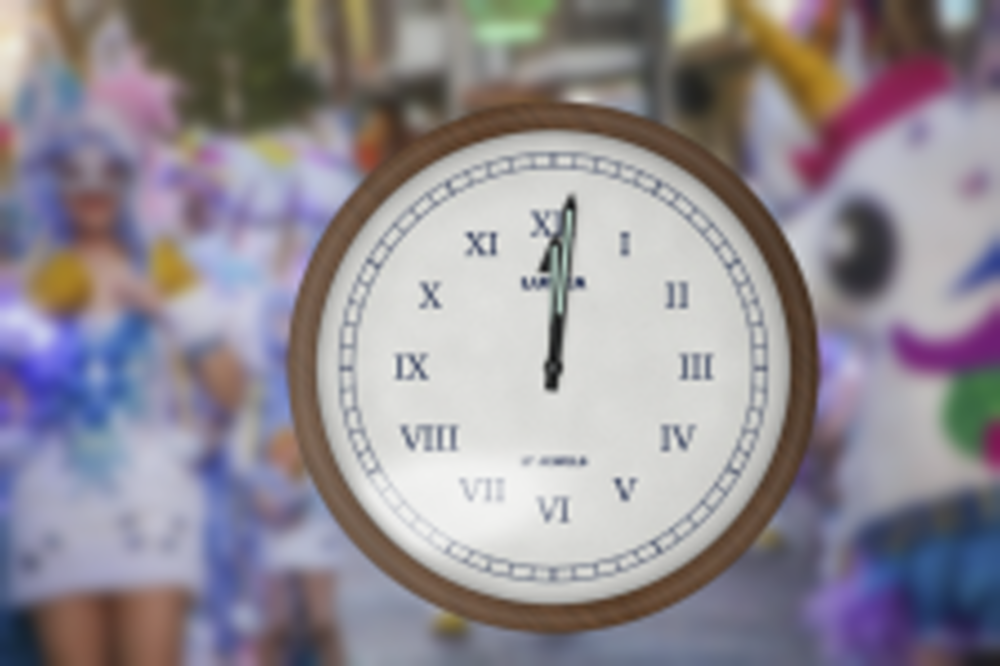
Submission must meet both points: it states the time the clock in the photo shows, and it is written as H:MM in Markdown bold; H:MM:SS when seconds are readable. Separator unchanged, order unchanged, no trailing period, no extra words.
**12:01**
